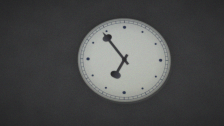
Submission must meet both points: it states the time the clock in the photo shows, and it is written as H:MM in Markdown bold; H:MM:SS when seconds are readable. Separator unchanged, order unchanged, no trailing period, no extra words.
**6:54**
